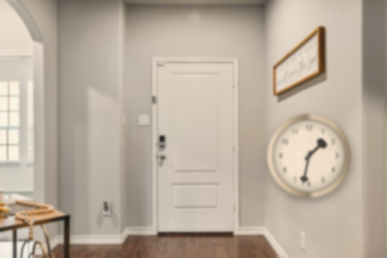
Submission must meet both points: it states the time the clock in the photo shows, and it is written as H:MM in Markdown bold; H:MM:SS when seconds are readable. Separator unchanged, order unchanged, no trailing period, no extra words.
**1:32**
